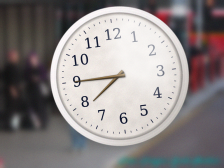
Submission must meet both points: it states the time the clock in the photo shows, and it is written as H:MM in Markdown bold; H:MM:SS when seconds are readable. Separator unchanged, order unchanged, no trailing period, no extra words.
**7:45**
